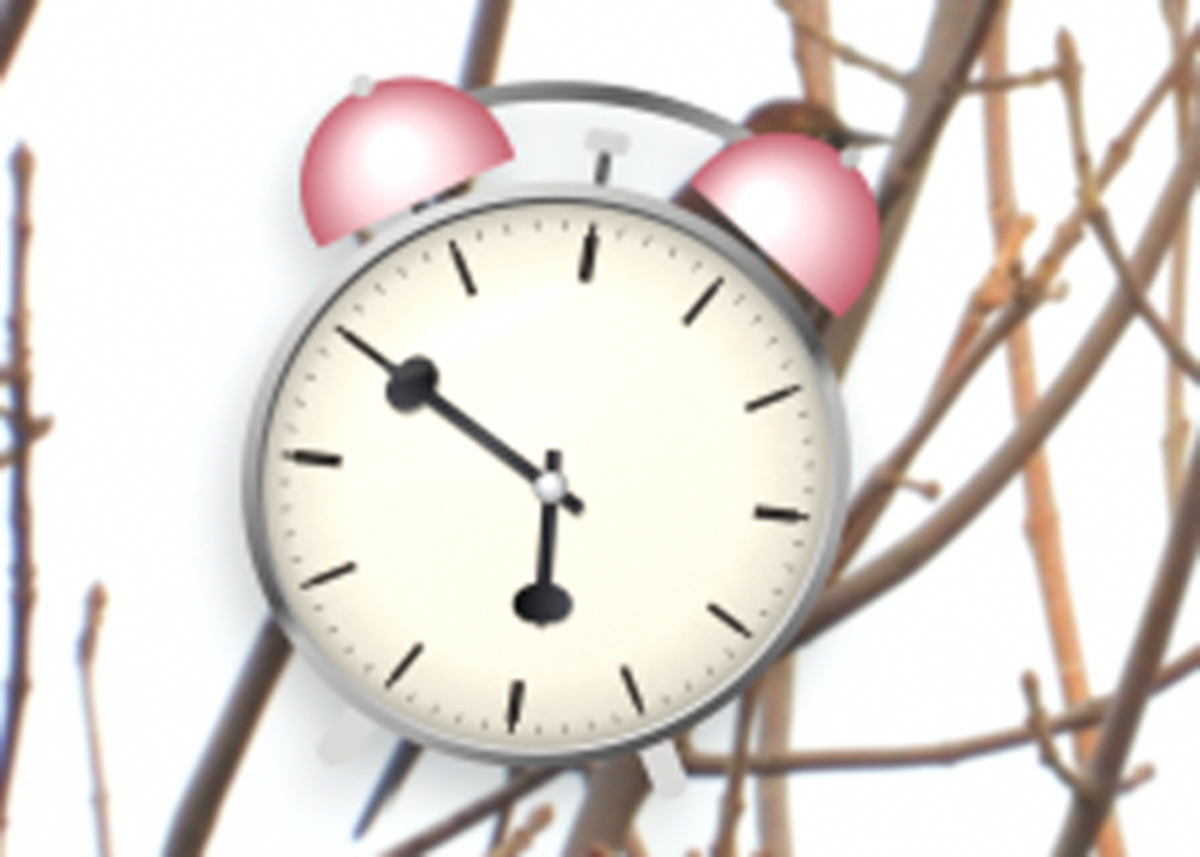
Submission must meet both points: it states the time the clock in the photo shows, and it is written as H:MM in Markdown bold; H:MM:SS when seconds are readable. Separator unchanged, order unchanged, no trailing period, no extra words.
**5:50**
